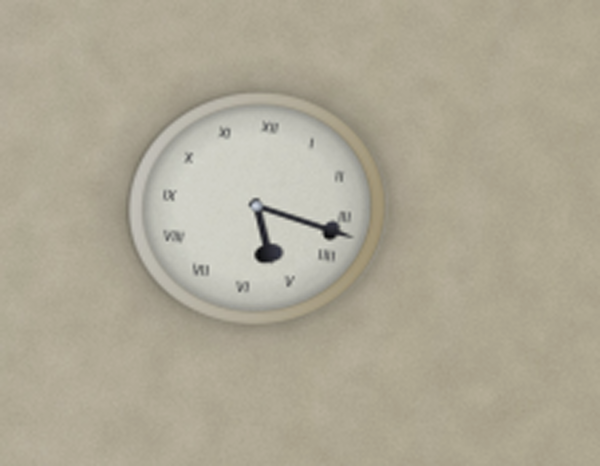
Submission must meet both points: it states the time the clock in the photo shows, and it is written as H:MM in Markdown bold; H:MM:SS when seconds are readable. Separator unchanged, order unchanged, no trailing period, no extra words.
**5:17**
